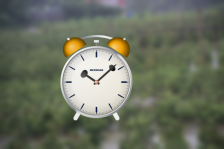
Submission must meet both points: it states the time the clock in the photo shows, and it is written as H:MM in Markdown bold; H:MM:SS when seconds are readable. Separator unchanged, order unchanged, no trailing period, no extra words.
**10:08**
